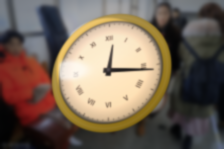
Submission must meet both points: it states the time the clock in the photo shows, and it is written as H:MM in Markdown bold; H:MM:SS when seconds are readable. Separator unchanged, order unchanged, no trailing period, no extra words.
**12:16**
